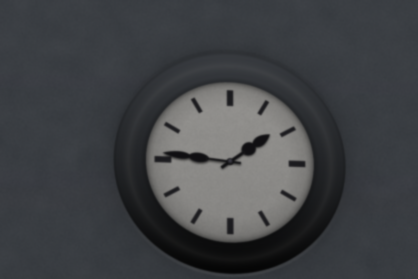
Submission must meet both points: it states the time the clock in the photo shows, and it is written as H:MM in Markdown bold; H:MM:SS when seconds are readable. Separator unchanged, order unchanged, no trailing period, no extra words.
**1:46**
